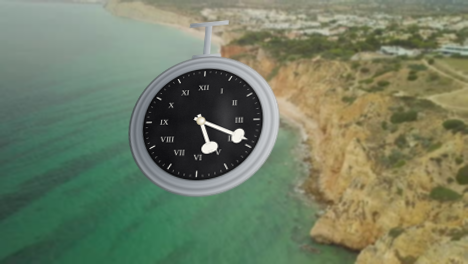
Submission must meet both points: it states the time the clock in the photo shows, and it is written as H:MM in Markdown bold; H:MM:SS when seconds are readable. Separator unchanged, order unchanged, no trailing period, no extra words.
**5:19**
